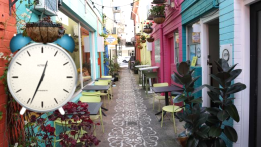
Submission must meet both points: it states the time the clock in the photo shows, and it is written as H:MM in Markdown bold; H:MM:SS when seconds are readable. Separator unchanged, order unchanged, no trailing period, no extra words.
**12:34**
